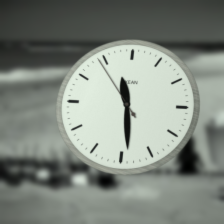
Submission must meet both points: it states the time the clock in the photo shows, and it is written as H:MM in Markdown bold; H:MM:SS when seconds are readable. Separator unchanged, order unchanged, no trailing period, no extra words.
**11:28:54**
